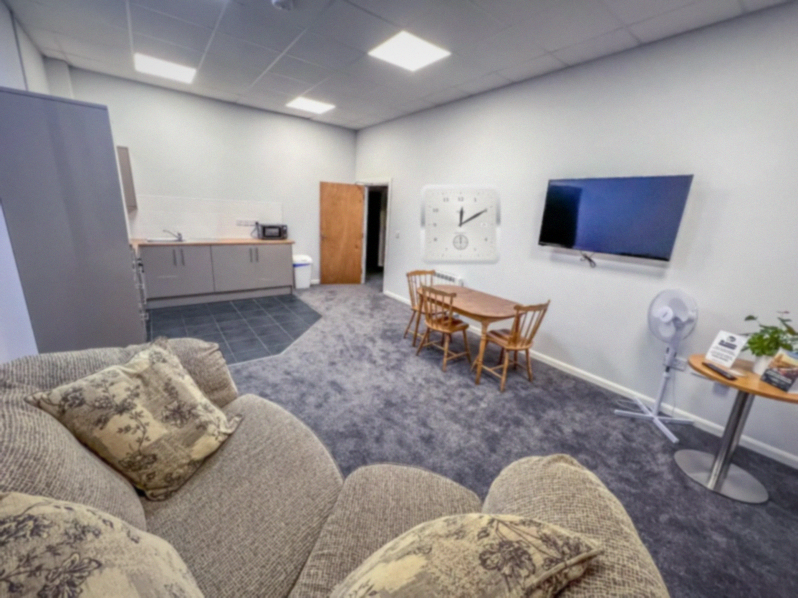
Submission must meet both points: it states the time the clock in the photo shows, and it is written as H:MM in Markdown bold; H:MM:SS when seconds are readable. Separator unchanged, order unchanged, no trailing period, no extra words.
**12:10**
